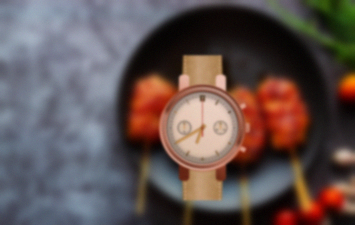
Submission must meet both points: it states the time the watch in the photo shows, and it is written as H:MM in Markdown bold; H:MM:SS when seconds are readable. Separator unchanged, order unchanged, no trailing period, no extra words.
**6:40**
